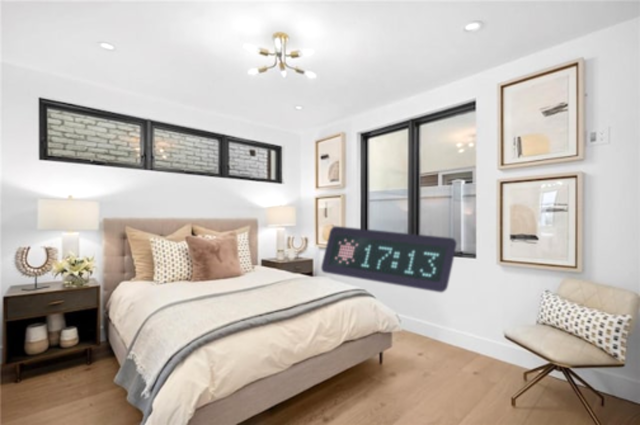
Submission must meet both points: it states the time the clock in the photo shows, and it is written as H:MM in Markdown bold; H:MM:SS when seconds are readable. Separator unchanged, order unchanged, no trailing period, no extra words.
**17:13**
